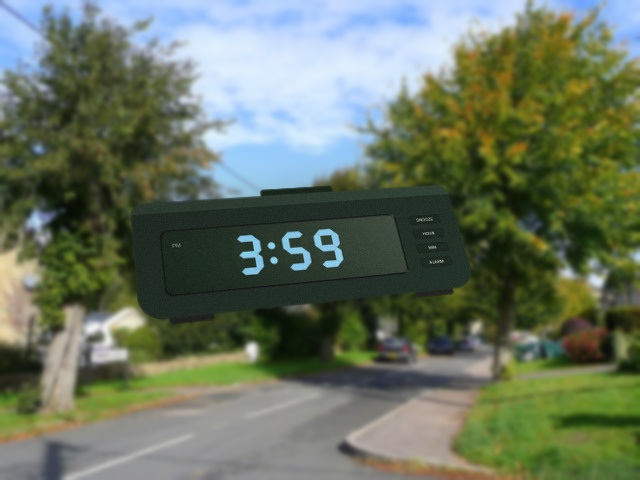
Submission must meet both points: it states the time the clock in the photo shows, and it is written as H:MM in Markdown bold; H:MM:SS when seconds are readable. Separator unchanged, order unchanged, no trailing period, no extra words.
**3:59**
